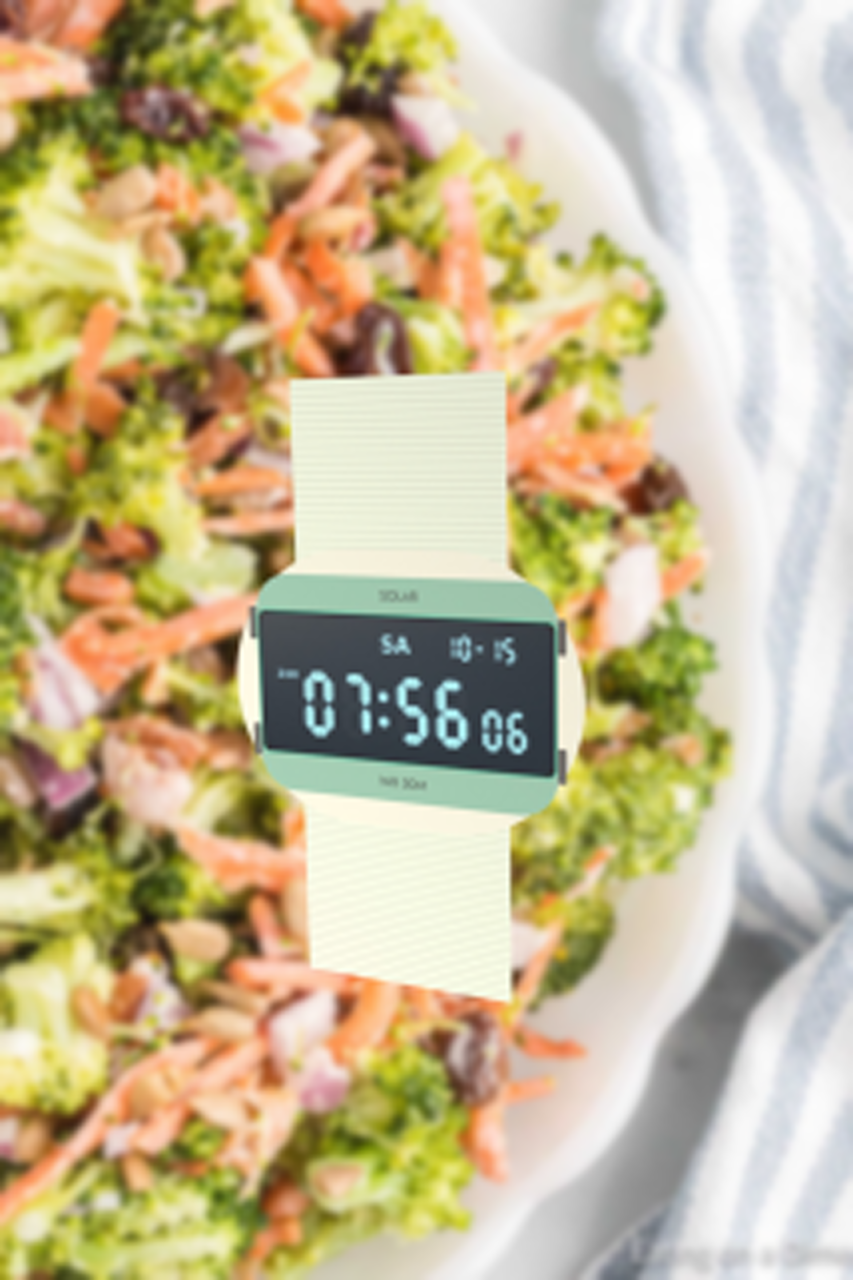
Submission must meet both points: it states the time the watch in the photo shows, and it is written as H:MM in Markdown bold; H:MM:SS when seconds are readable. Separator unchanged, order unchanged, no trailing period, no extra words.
**7:56:06**
